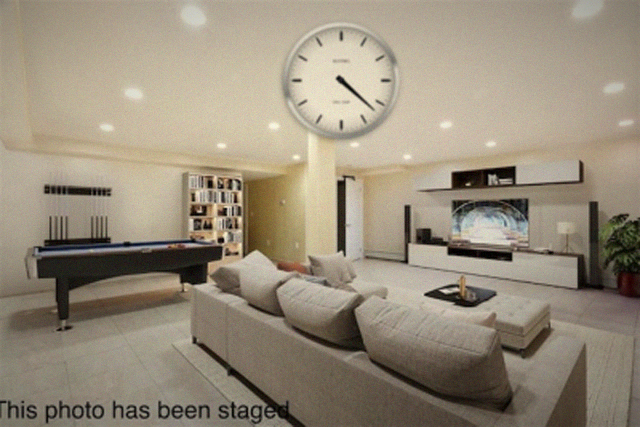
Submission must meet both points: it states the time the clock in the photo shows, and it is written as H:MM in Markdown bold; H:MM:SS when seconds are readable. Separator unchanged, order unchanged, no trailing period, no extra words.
**4:22**
